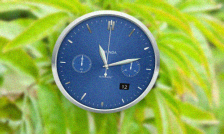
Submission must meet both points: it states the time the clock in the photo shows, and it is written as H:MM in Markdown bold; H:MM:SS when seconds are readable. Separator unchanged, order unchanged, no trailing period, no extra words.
**11:12**
